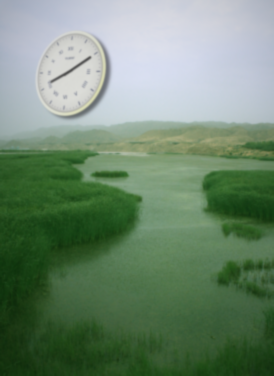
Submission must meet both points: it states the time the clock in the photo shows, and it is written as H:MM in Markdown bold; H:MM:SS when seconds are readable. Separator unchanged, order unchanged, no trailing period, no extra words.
**8:10**
